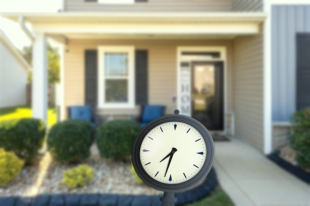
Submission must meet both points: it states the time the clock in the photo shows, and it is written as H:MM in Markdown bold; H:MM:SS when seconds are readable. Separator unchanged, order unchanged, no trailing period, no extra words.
**7:32**
